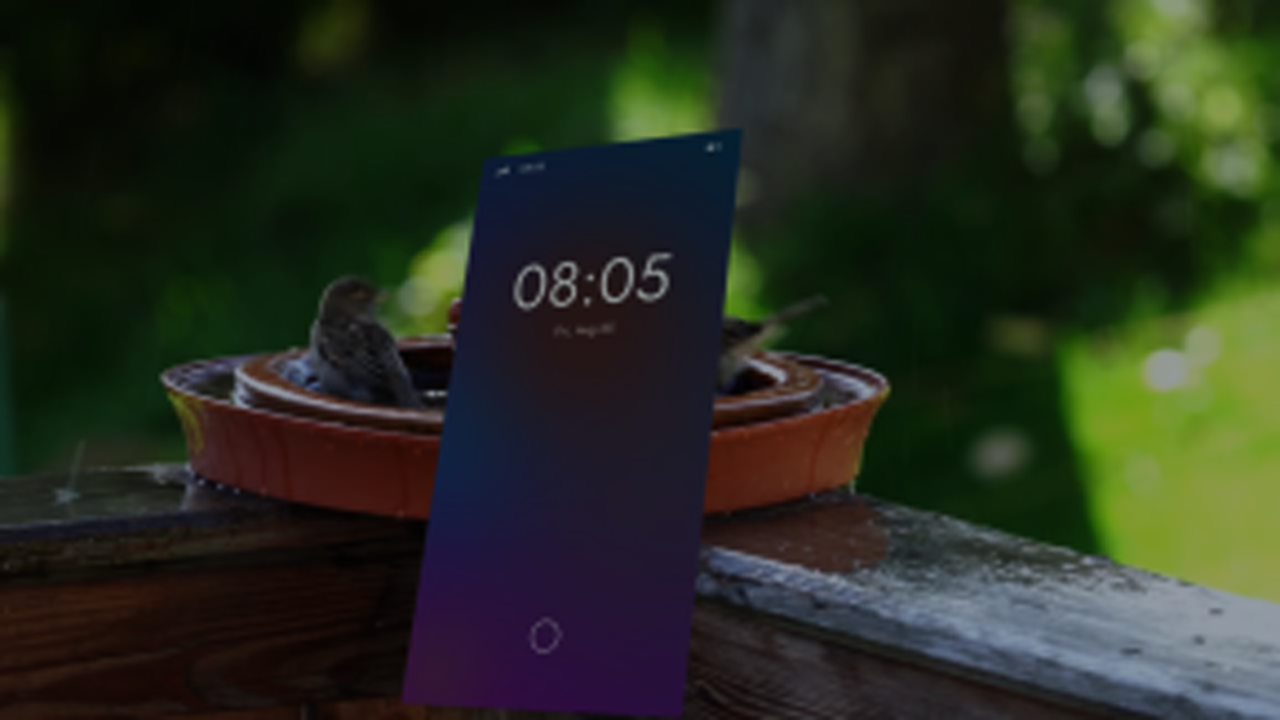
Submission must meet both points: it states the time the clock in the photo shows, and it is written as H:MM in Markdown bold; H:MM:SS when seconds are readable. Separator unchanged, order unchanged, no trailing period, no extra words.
**8:05**
